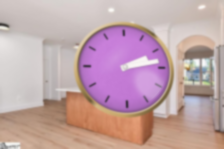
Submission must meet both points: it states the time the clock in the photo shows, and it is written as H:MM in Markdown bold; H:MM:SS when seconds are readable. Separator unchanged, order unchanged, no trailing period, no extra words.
**2:13**
